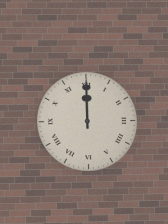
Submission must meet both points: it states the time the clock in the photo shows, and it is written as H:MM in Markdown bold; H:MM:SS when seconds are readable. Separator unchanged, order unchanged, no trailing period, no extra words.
**12:00**
